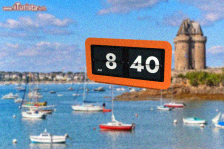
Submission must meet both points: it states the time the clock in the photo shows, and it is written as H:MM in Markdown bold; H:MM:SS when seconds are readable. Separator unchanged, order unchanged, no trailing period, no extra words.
**8:40**
